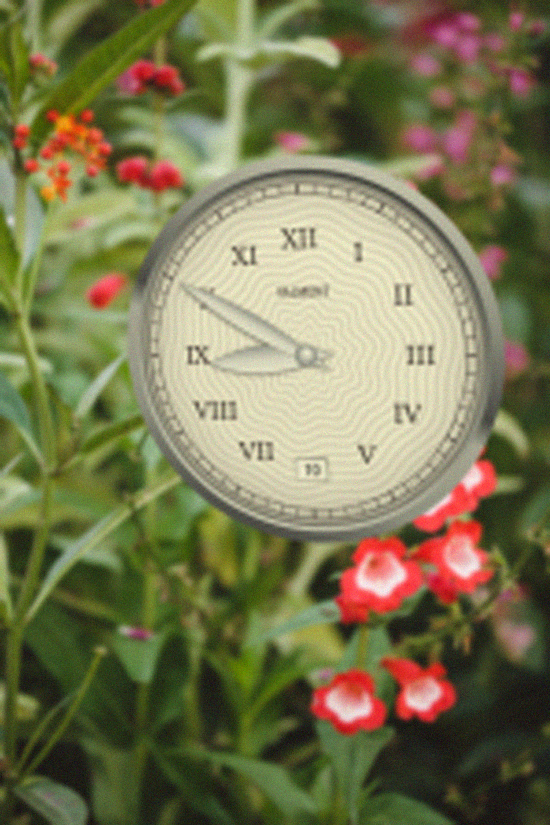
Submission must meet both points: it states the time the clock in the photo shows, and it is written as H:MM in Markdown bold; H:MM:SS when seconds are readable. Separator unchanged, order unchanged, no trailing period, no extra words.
**8:50**
